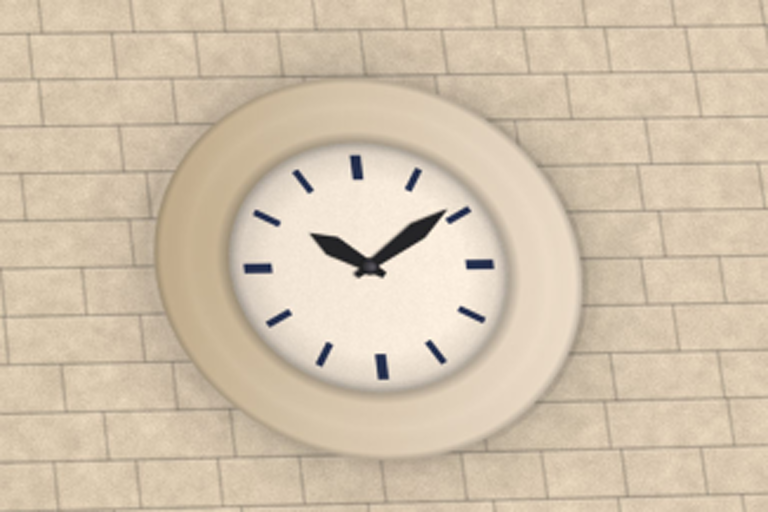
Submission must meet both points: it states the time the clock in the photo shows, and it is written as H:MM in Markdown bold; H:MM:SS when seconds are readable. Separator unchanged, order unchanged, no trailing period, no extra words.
**10:09**
